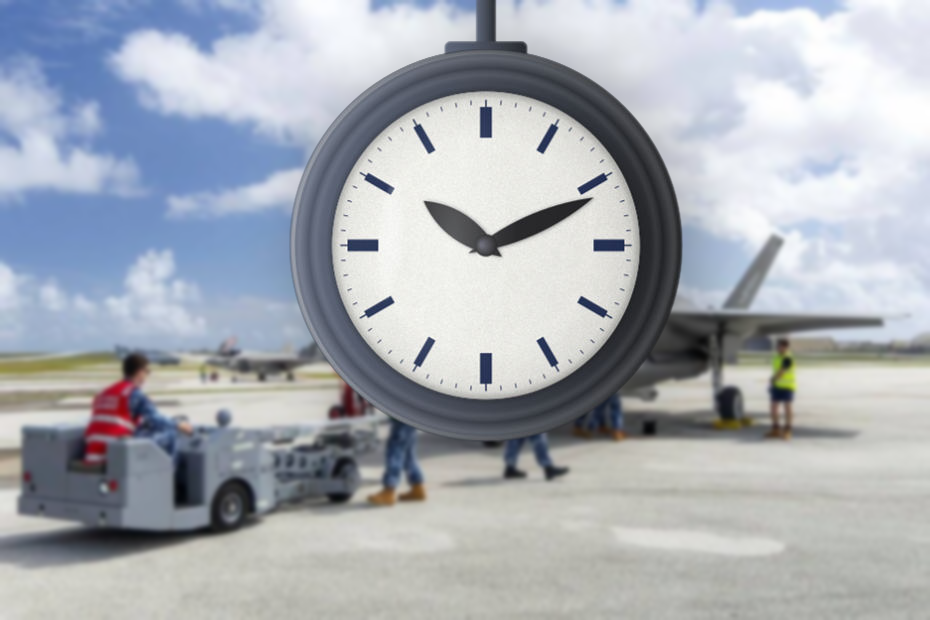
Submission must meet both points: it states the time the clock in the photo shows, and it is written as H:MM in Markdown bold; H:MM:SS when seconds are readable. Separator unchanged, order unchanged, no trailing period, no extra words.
**10:11**
